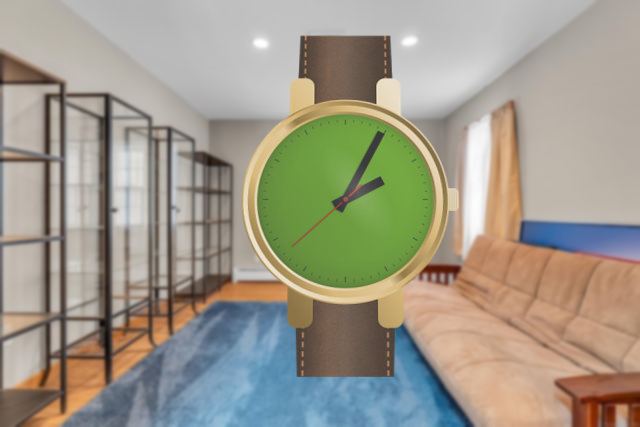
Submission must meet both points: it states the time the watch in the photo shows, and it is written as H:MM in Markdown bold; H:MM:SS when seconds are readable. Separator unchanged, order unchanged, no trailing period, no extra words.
**2:04:38**
